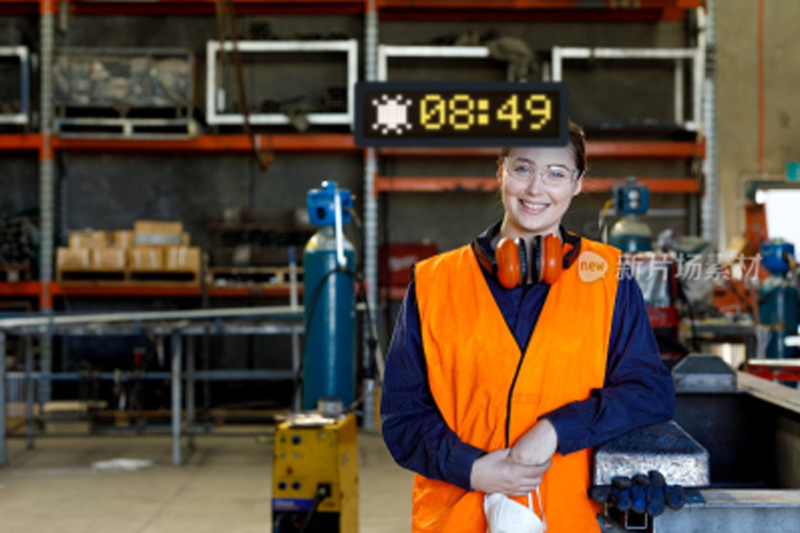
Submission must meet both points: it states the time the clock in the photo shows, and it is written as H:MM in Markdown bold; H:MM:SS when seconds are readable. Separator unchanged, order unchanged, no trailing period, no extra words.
**8:49**
